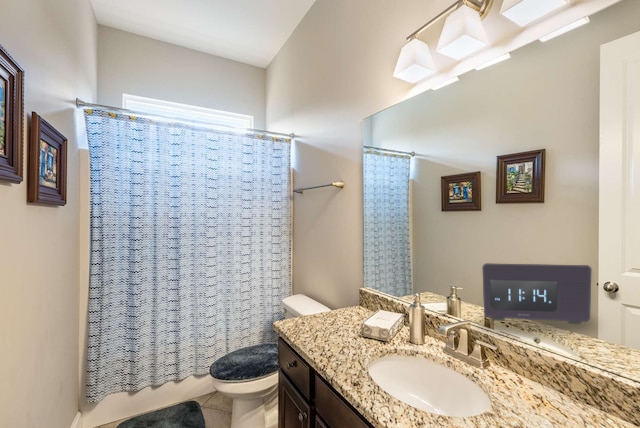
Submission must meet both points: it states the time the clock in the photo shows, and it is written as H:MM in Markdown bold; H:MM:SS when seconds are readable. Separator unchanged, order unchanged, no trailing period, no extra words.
**11:14**
